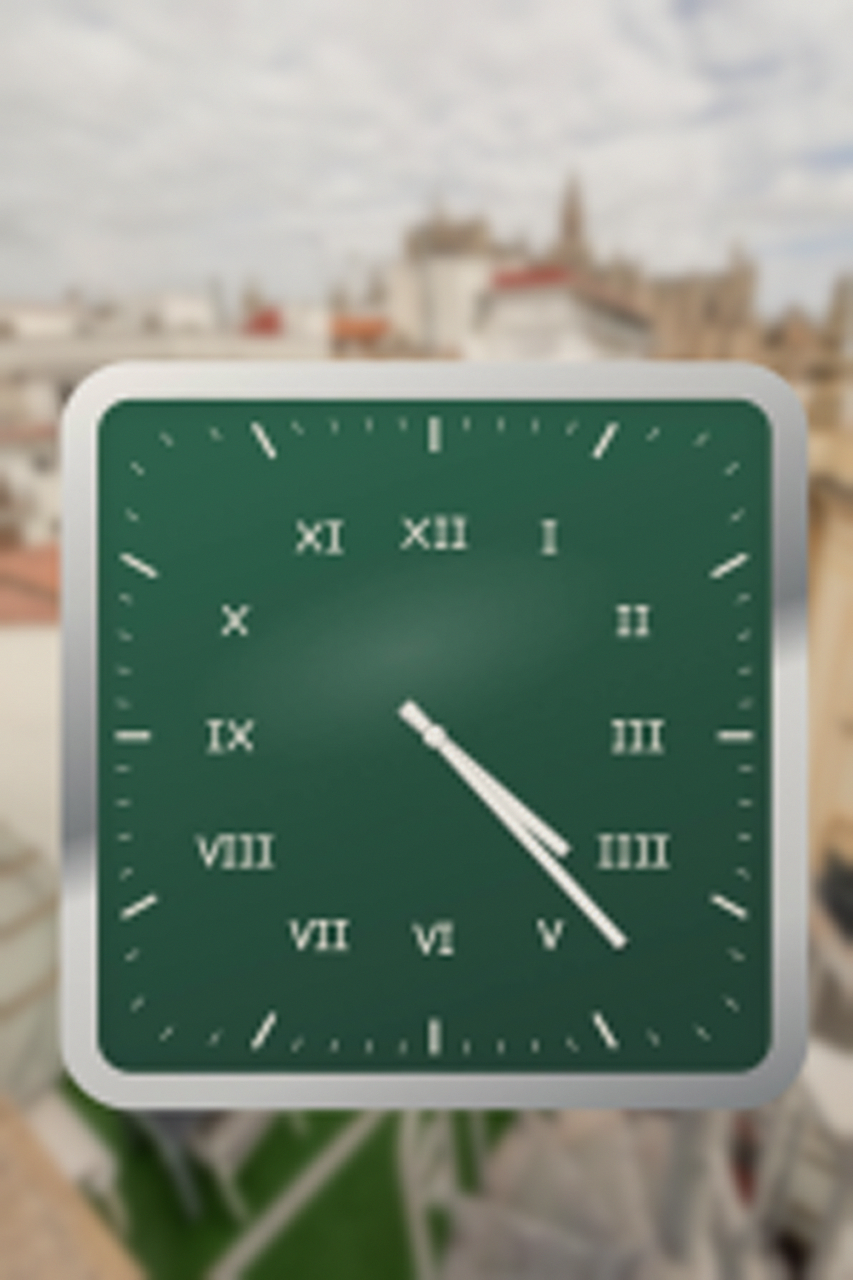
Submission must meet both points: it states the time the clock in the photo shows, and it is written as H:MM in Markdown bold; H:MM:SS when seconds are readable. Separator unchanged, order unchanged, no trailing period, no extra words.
**4:23**
